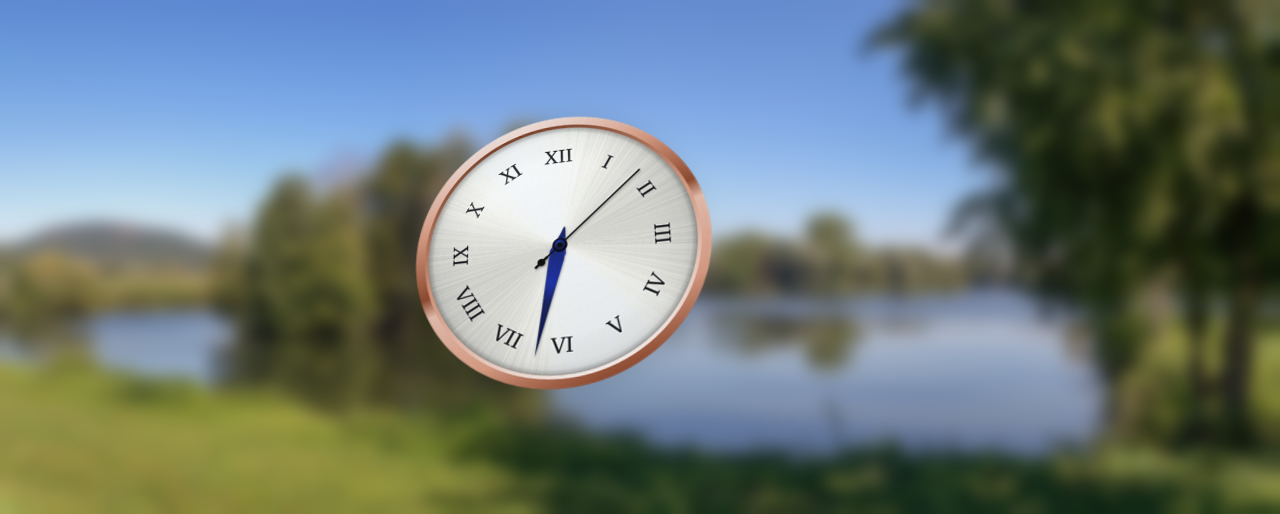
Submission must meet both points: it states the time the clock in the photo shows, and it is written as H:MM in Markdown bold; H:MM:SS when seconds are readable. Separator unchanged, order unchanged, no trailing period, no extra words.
**6:32:08**
